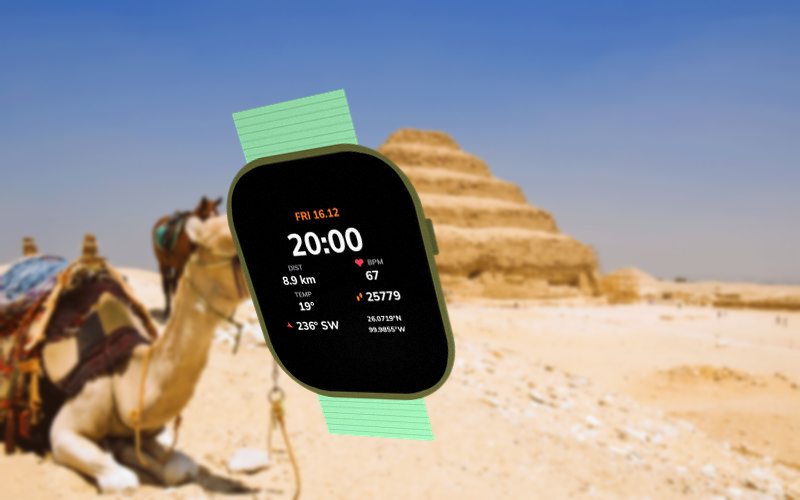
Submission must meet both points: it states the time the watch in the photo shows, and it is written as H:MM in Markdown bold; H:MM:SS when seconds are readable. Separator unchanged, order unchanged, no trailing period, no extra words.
**20:00**
